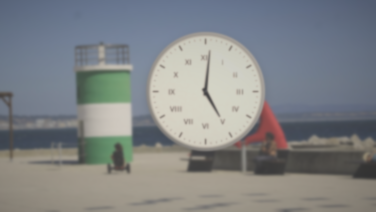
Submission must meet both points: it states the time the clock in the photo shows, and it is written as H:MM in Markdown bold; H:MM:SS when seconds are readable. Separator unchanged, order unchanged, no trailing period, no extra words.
**5:01**
